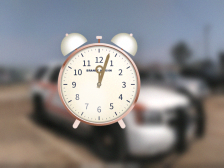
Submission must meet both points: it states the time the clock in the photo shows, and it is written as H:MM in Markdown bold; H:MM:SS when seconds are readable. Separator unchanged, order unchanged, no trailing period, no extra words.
**12:03**
